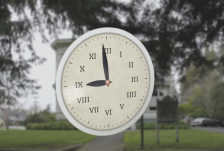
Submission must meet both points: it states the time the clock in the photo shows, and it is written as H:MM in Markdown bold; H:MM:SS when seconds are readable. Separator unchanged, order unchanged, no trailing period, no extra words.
**8:59**
